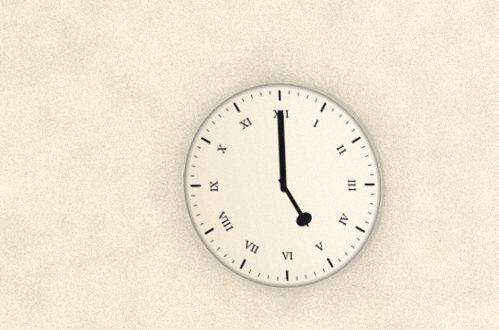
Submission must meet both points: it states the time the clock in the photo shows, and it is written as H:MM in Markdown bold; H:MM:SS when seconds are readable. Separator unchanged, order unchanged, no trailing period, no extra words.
**5:00**
